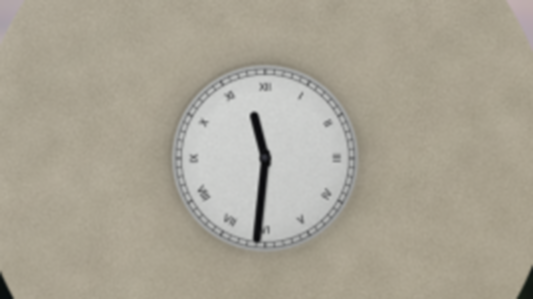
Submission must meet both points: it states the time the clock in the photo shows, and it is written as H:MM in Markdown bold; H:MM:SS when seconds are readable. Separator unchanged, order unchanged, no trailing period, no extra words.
**11:31**
